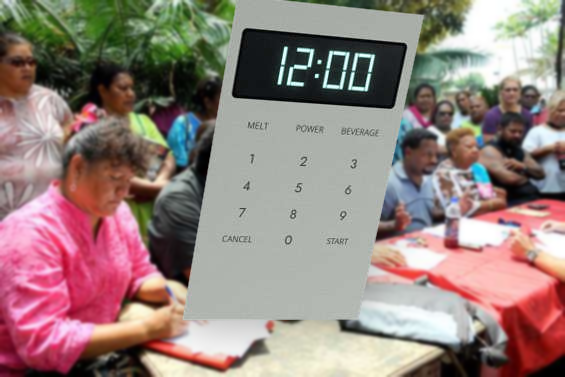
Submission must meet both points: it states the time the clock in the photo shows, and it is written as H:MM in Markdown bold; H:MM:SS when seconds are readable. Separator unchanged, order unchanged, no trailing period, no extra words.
**12:00**
